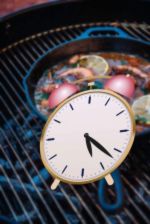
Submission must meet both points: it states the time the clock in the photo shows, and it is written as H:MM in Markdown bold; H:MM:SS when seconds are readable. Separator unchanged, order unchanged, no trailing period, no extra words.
**5:22**
